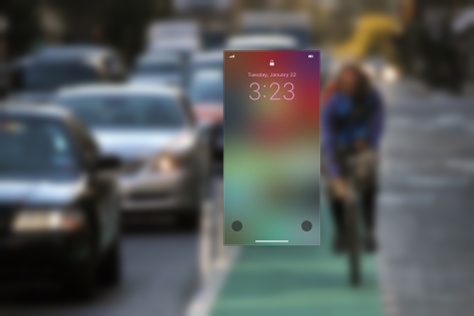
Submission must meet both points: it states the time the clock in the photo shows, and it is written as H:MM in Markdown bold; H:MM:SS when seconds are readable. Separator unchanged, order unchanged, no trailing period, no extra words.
**3:23**
